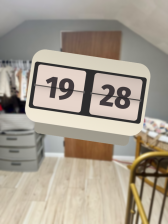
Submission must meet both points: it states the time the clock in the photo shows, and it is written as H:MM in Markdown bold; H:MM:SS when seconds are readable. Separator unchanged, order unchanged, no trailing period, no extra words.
**19:28**
